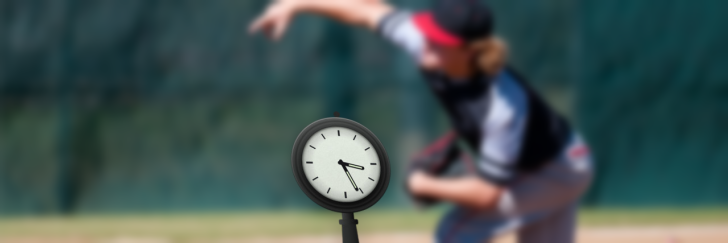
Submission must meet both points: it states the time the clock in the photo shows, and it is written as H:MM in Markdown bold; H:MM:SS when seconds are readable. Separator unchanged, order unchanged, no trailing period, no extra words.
**3:26**
